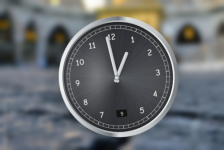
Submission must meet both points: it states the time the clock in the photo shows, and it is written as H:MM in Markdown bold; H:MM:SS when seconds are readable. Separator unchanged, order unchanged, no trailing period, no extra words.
**12:59**
